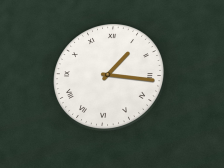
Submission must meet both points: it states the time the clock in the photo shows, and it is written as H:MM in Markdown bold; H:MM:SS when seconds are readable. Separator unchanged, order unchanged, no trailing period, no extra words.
**1:16**
